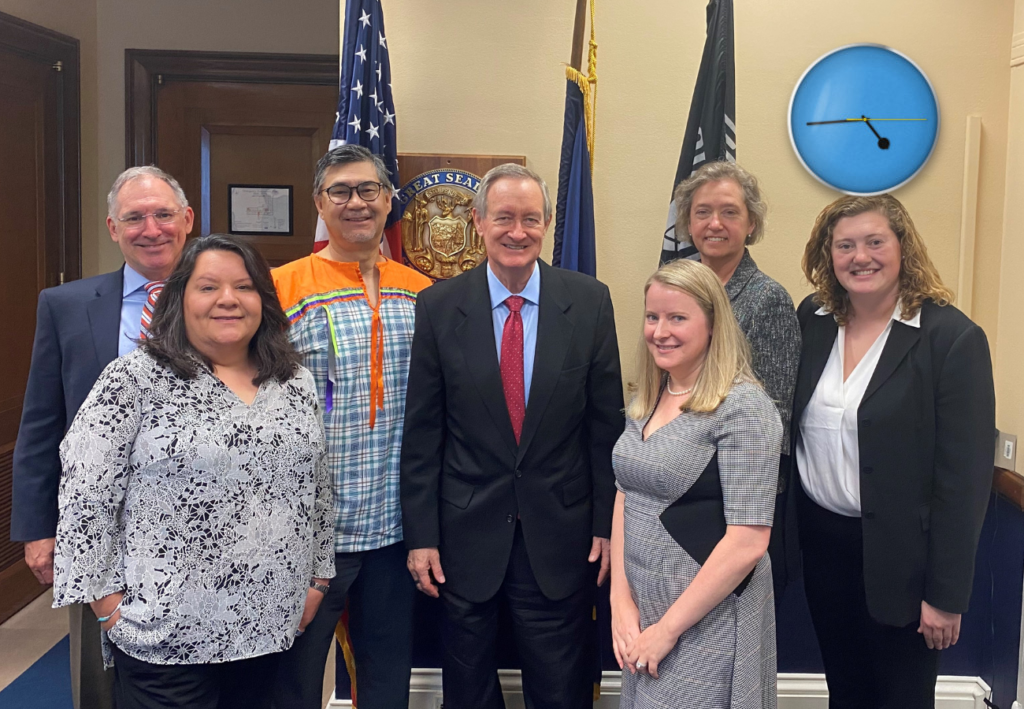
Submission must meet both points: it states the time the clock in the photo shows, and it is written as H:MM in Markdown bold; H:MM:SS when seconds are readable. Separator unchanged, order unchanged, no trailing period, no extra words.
**4:44:15**
